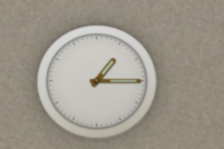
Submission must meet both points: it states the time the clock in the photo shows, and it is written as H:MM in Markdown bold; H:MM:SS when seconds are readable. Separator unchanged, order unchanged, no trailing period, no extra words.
**1:15**
